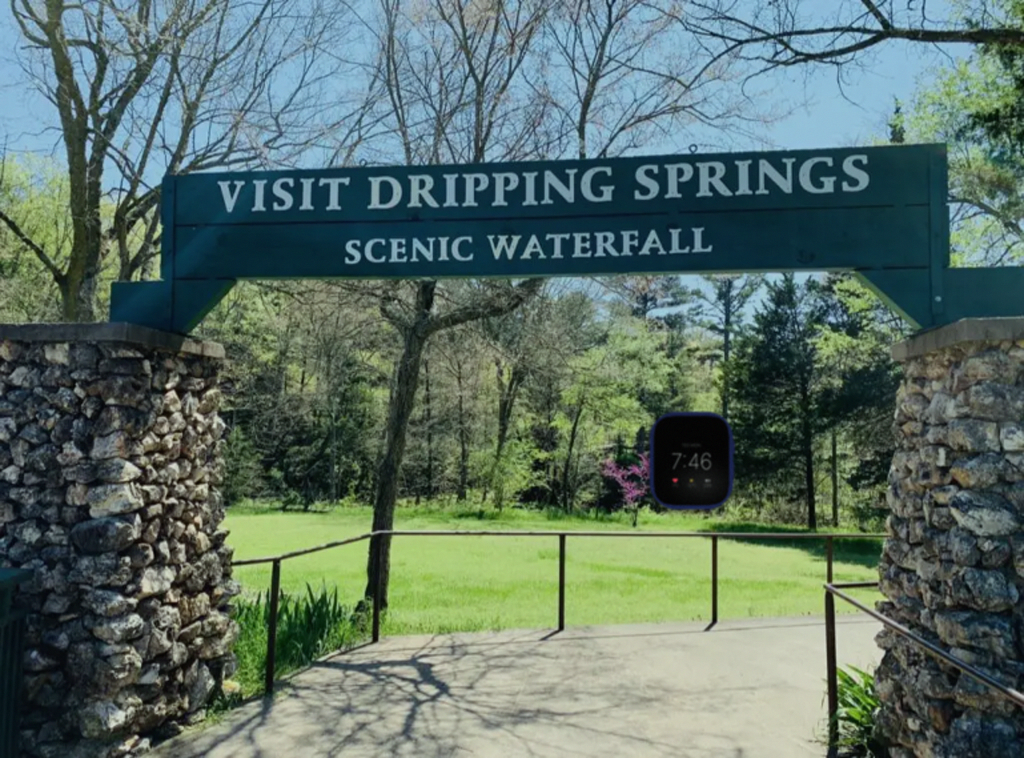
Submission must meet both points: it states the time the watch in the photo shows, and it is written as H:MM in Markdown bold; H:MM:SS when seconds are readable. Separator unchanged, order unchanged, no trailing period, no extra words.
**7:46**
